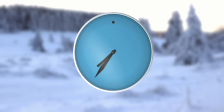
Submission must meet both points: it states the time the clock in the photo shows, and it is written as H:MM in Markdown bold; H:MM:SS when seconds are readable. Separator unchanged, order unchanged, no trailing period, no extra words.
**7:36**
